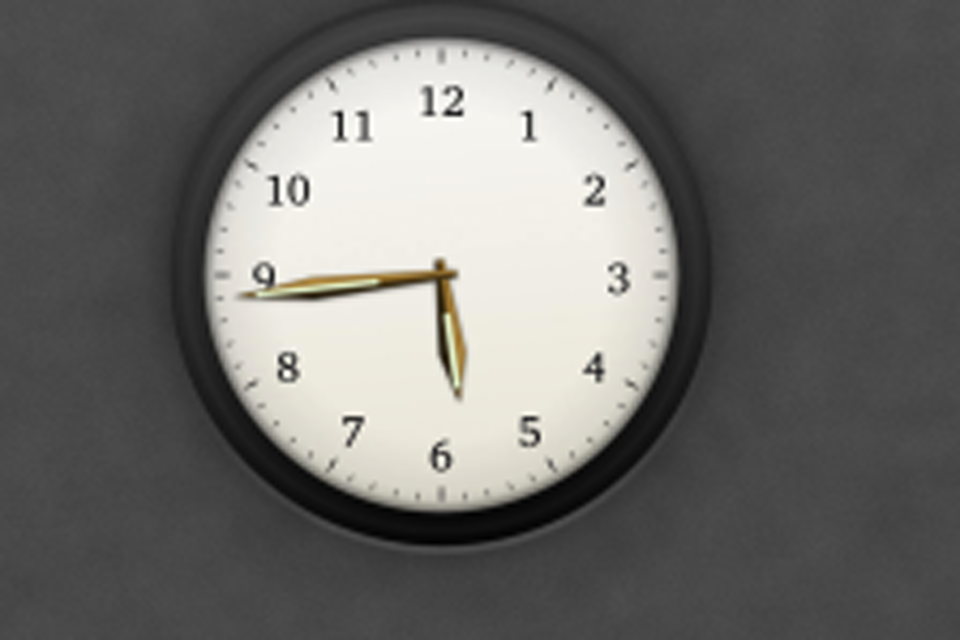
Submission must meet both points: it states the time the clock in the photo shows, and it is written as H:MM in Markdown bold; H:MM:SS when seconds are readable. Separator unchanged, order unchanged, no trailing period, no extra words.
**5:44**
